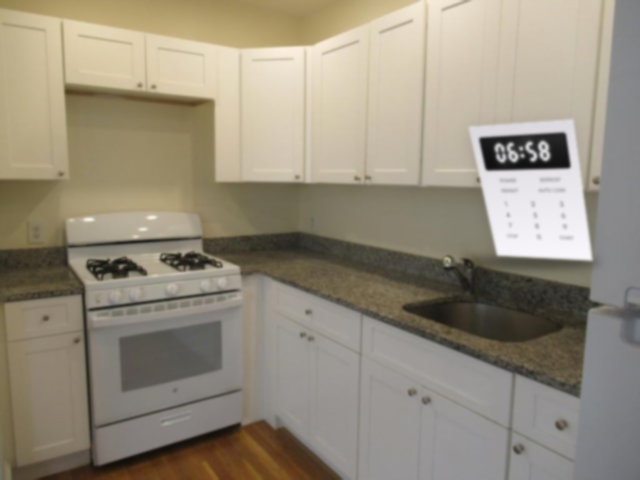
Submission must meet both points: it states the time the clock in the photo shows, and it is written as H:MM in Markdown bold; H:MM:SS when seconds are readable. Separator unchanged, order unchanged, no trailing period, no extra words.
**6:58**
